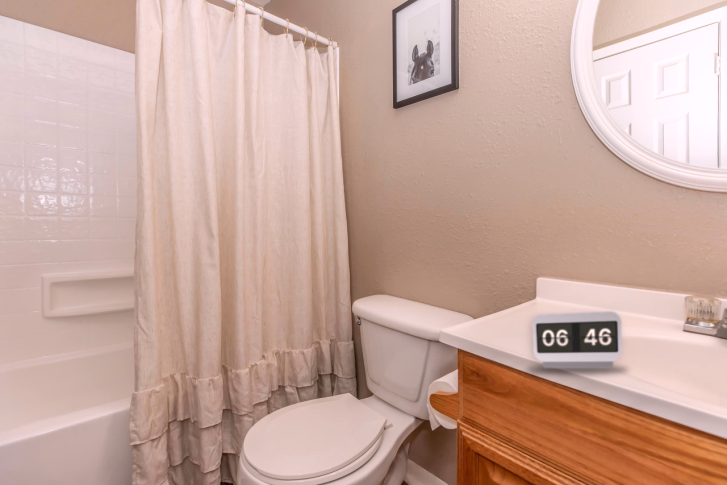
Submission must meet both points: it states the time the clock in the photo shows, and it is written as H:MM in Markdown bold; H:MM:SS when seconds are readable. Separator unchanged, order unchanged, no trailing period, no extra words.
**6:46**
